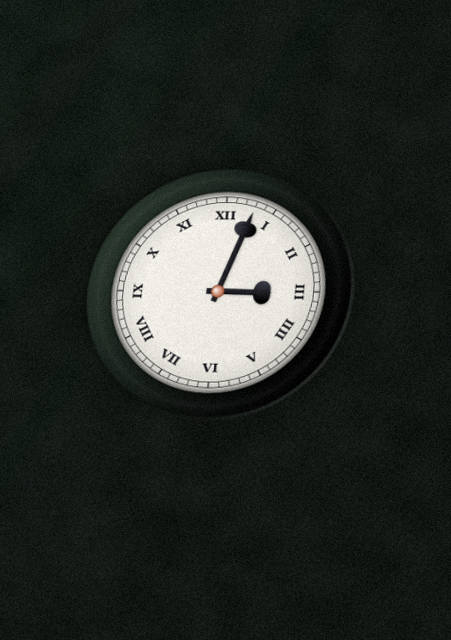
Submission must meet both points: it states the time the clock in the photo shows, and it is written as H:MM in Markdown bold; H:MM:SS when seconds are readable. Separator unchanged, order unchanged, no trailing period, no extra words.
**3:03**
